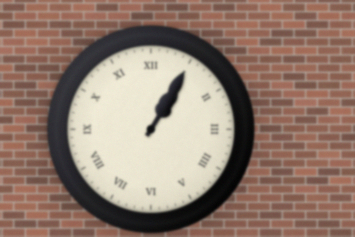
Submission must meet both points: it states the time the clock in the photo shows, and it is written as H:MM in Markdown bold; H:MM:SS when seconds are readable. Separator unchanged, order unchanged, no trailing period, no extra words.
**1:05**
